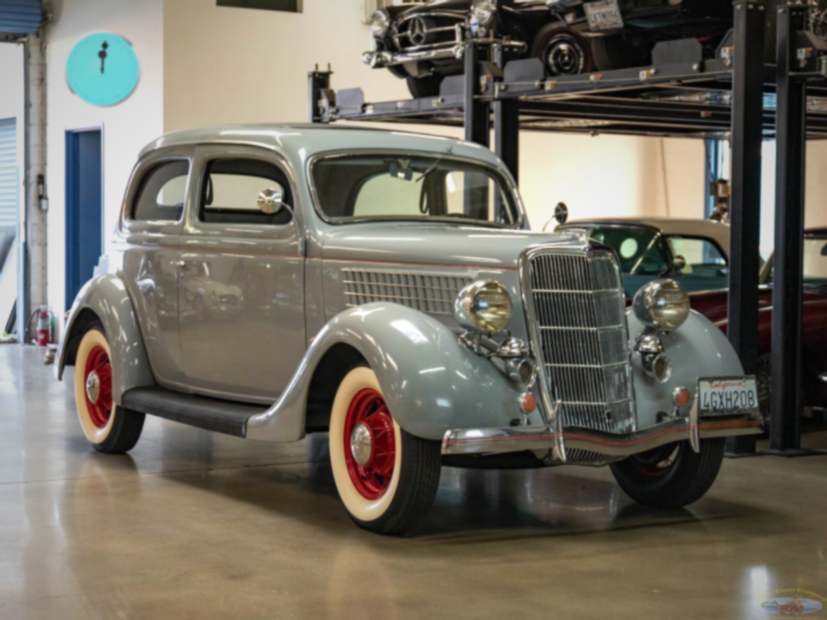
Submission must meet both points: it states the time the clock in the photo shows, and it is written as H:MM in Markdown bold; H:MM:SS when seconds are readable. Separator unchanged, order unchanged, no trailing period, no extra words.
**12:01**
